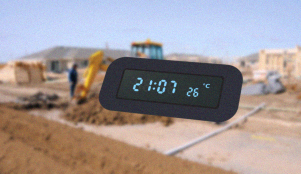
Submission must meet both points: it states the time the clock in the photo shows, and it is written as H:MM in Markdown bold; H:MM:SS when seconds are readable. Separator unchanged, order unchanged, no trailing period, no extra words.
**21:07**
